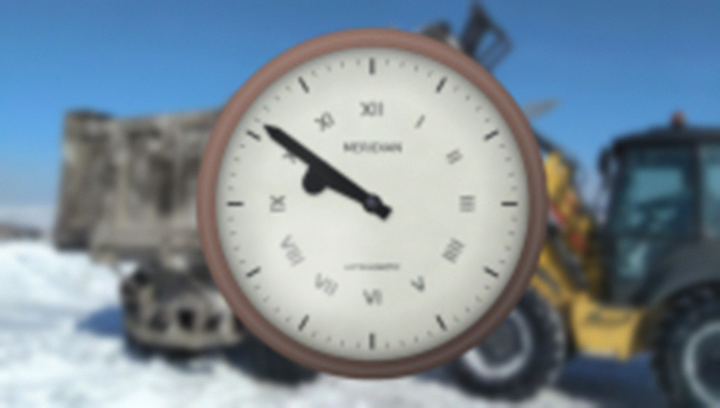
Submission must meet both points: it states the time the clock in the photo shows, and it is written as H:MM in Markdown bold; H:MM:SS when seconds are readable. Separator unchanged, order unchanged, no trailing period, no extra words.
**9:51**
